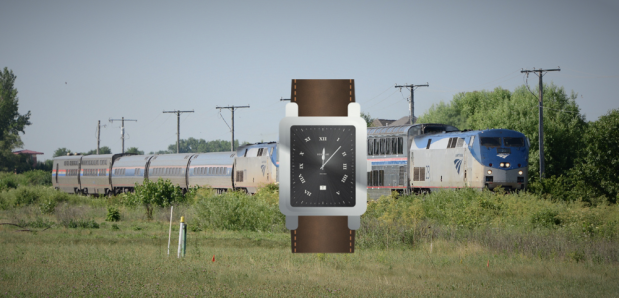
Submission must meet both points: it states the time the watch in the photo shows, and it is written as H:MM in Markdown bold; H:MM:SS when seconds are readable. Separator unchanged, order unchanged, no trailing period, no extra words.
**12:07**
